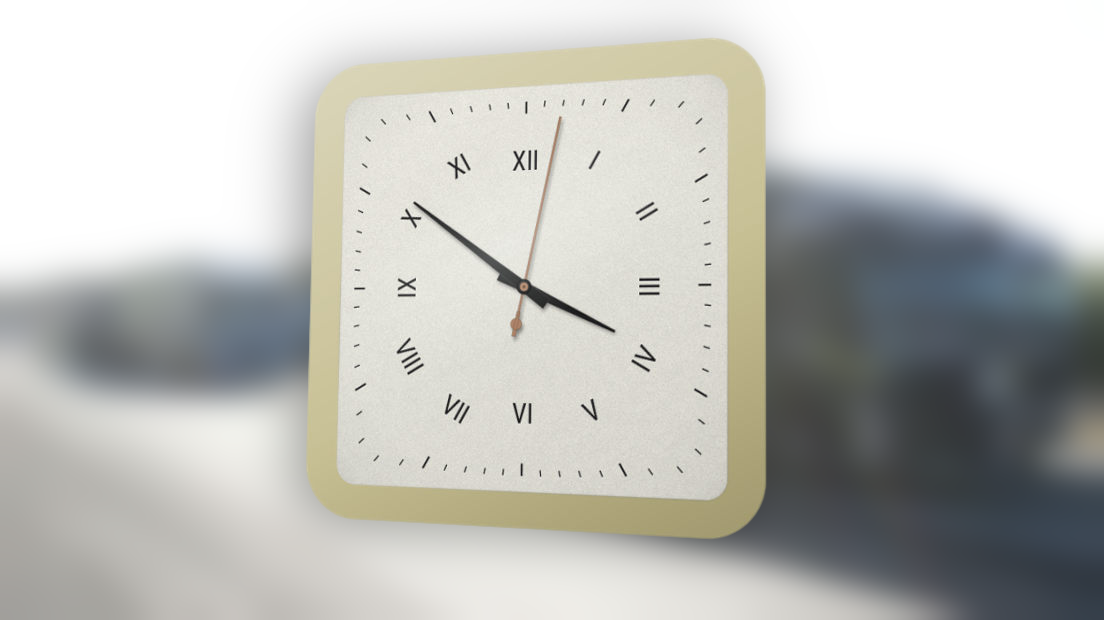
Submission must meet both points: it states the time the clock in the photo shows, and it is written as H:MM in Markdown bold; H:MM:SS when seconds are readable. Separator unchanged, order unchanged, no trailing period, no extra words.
**3:51:02**
